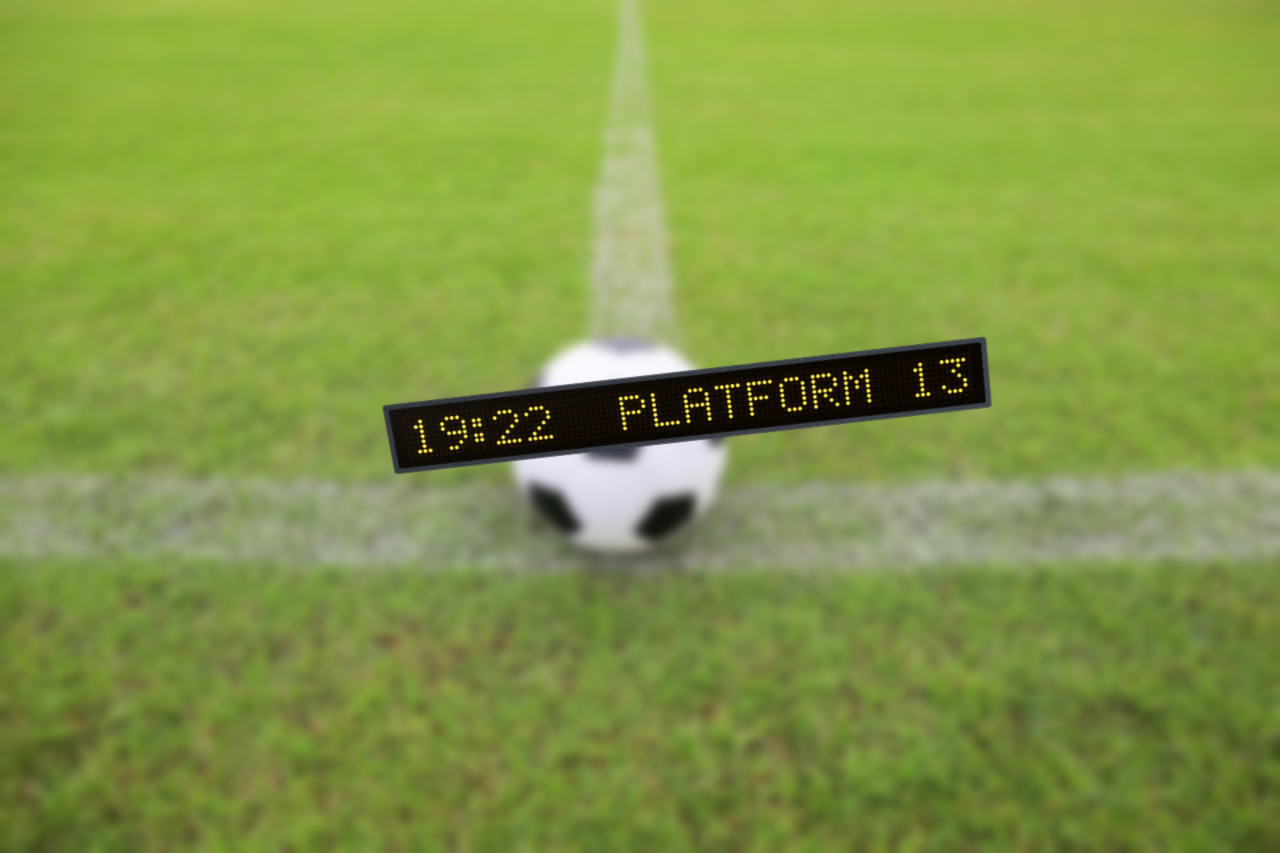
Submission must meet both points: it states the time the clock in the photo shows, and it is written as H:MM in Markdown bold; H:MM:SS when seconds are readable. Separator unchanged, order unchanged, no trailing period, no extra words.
**19:22**
